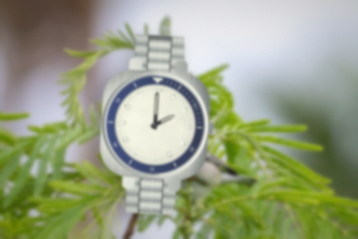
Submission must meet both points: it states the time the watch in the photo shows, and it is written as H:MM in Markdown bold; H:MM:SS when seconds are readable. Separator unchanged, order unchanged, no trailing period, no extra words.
**2:00**
